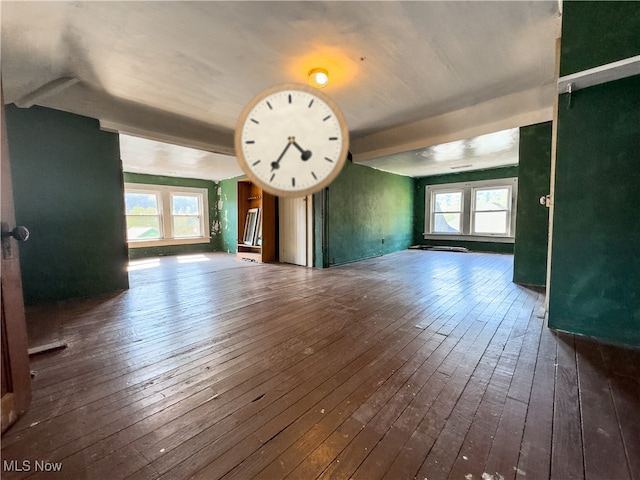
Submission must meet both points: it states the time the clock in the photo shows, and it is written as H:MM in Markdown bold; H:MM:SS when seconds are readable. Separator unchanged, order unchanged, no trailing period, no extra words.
**4:36**
